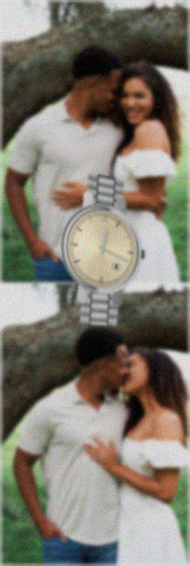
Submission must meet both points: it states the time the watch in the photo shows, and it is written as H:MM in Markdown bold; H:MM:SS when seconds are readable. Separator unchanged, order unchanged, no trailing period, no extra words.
**12:18**
